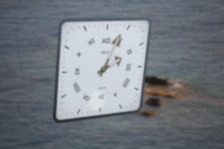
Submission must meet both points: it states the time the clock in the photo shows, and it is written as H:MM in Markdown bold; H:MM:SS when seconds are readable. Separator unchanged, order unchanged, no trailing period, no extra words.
**2:04**
